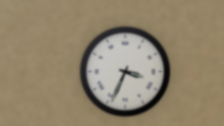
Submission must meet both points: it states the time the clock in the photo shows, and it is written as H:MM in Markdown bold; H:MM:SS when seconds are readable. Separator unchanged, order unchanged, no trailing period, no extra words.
**3:34**
